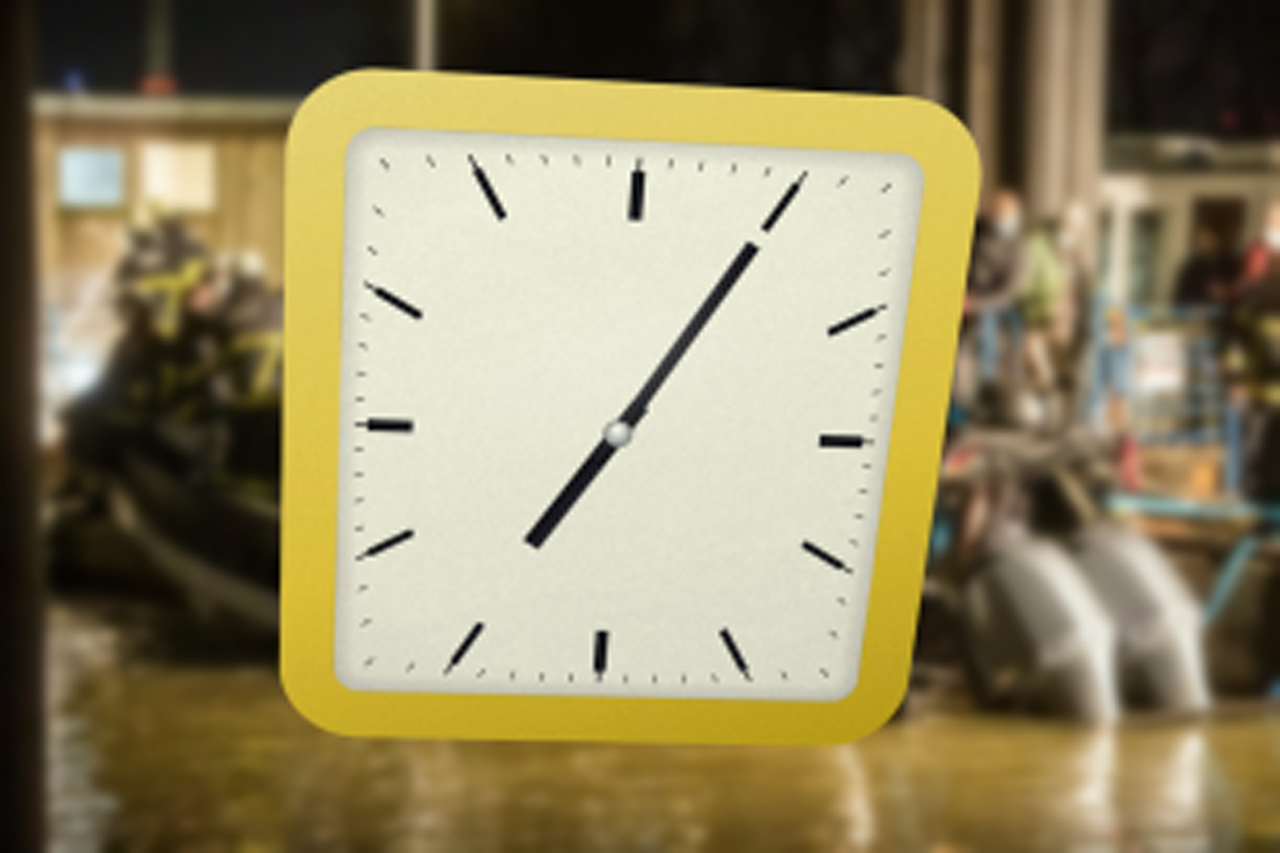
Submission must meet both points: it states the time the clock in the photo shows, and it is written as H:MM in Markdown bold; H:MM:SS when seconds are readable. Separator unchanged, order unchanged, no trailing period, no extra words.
**7:05**
